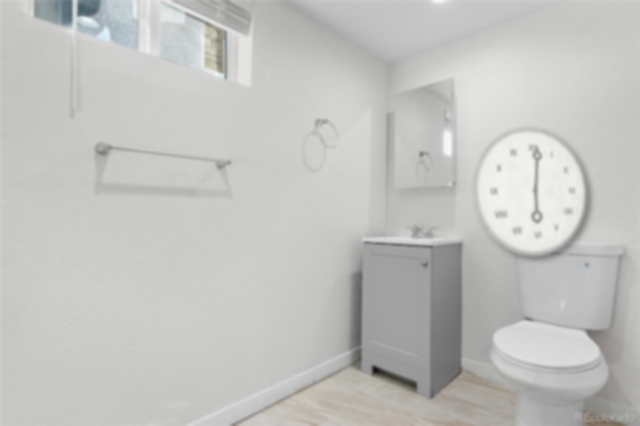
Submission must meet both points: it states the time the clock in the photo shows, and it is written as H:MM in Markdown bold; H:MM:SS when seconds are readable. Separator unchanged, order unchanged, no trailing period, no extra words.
**6:01**
